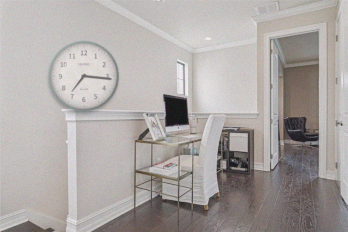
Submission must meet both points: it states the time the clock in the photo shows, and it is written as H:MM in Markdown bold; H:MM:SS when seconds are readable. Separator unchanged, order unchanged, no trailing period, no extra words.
**7:16**
